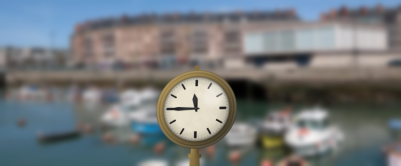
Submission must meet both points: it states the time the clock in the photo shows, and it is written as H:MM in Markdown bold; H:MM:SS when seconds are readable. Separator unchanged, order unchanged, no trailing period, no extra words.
**11:45**
